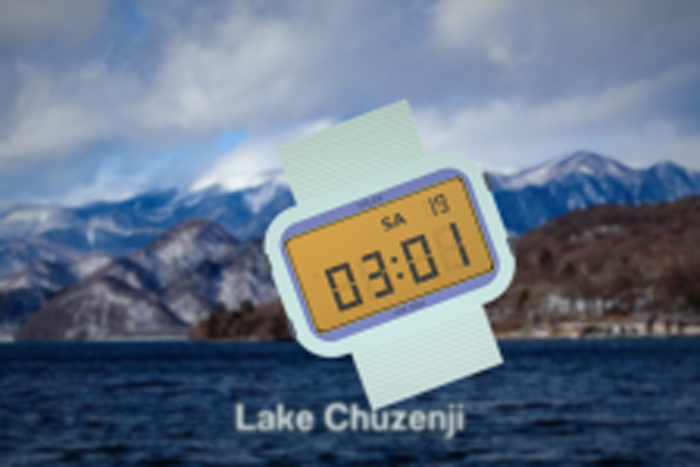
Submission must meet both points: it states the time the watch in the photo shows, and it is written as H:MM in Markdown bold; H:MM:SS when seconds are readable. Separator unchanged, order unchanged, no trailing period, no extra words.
**3:01**
